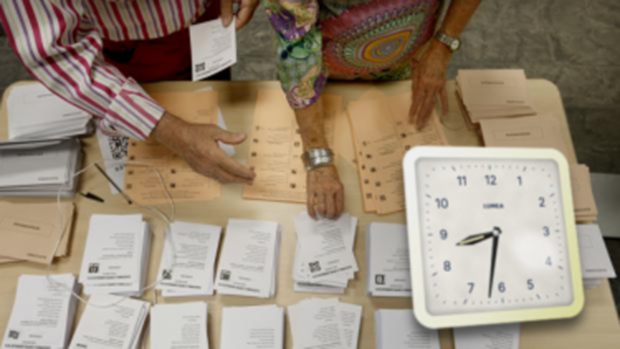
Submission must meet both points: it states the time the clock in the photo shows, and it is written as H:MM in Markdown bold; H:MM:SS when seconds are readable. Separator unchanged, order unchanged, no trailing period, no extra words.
**8:32**
